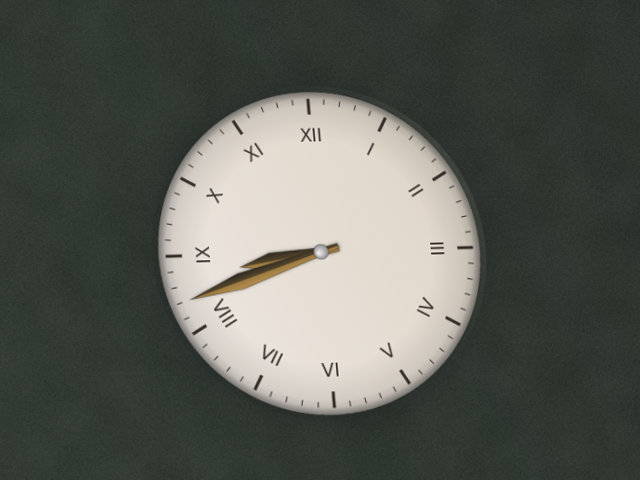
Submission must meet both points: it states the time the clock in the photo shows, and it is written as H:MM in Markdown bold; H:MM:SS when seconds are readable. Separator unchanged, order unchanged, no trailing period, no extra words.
**8:42**
